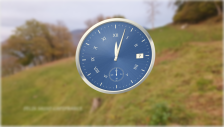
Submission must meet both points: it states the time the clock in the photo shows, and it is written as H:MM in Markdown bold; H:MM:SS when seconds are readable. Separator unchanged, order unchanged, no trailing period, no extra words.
**12:03**
